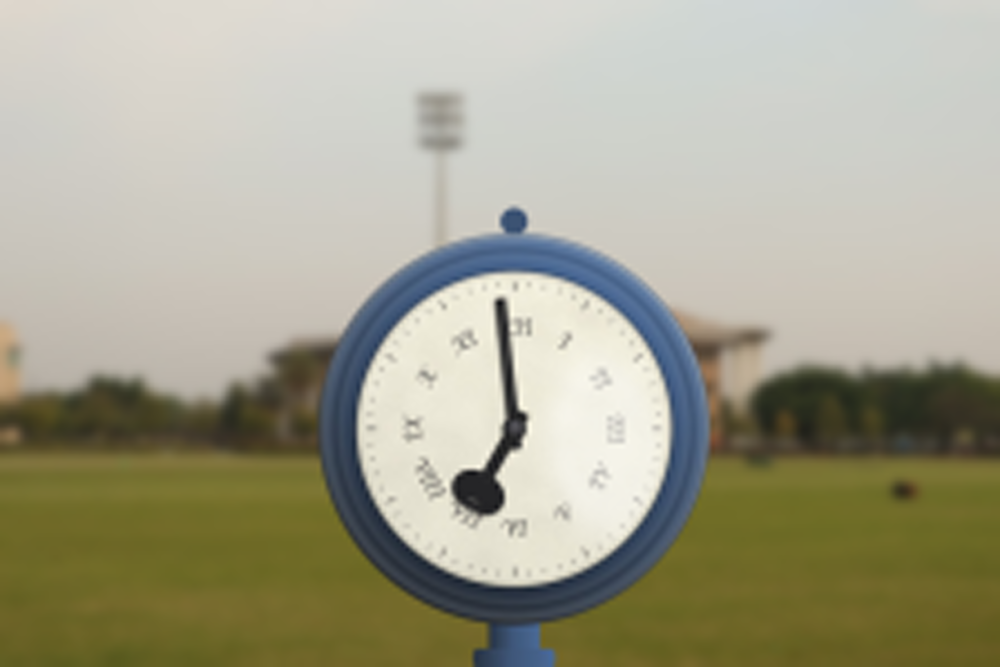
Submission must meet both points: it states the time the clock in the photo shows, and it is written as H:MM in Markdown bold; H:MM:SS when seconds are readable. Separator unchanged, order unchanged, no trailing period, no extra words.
**6:59**
